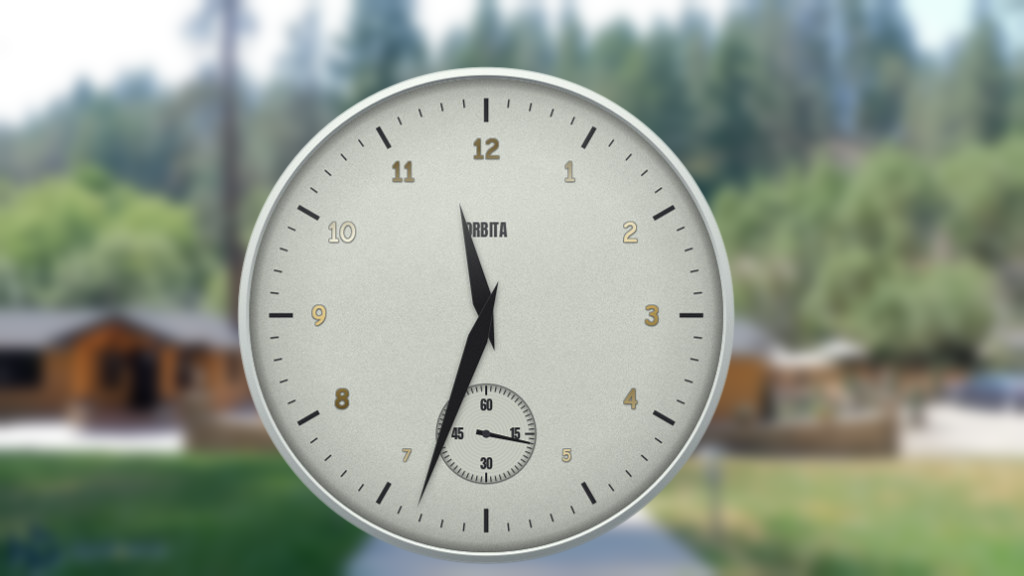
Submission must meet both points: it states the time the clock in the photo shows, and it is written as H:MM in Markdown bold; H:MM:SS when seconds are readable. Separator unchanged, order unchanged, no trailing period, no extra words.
**11:33:17**
